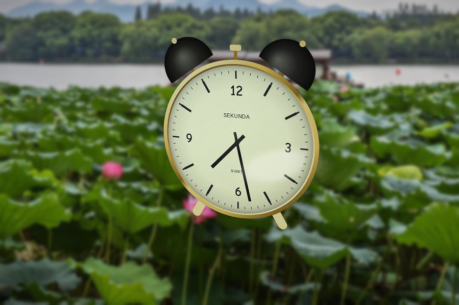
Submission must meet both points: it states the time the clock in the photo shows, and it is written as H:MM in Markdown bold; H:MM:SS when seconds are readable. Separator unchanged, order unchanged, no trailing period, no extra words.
**7:28**
